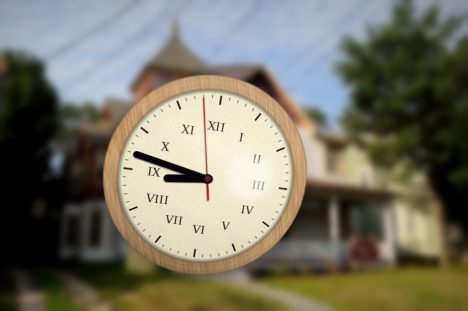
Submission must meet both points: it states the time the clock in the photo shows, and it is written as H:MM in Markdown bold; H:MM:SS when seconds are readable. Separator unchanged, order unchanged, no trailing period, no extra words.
**8:46:58**
